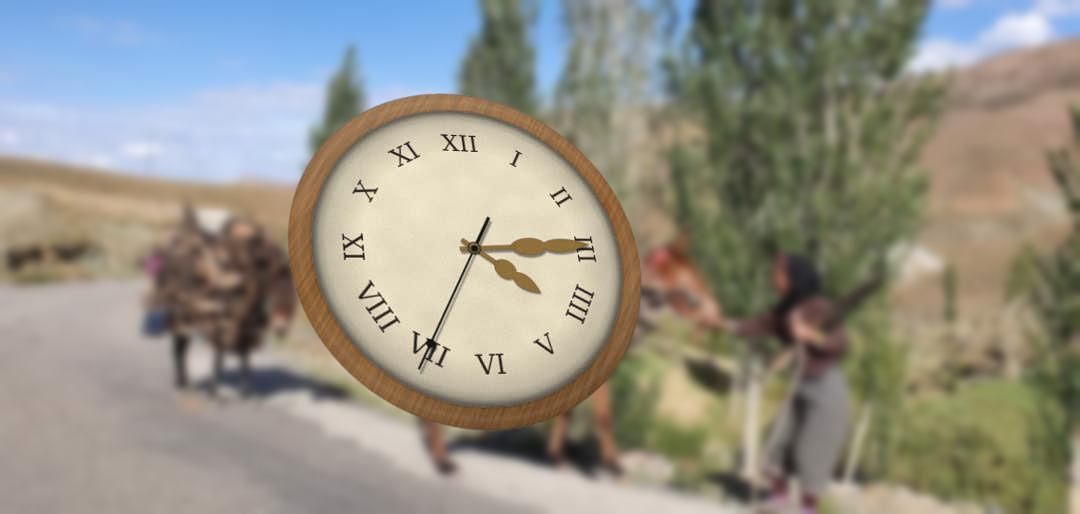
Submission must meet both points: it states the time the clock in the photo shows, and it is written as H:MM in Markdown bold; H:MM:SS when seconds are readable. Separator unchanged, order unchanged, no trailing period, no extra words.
**4:14:35**
